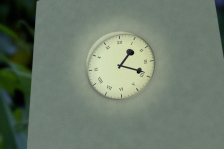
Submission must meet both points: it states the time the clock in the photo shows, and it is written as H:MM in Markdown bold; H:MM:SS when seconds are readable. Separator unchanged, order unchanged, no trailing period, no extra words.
**1:19**
